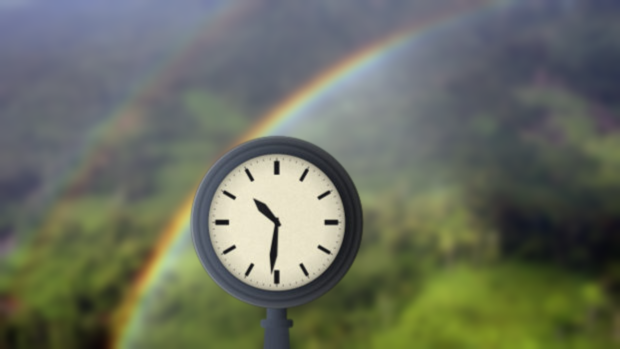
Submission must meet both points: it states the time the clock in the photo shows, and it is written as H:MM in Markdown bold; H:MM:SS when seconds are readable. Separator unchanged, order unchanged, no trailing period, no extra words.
**10:31**
